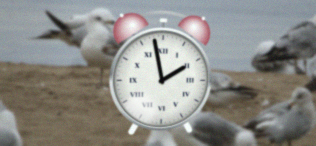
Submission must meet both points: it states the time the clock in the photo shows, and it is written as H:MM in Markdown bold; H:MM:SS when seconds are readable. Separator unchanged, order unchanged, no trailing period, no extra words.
**1:58**
